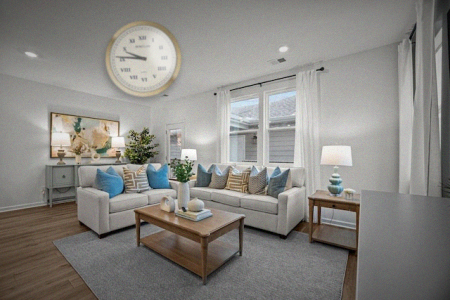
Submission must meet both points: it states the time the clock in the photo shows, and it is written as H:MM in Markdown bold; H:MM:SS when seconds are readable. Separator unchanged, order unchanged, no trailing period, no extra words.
**9:46**
